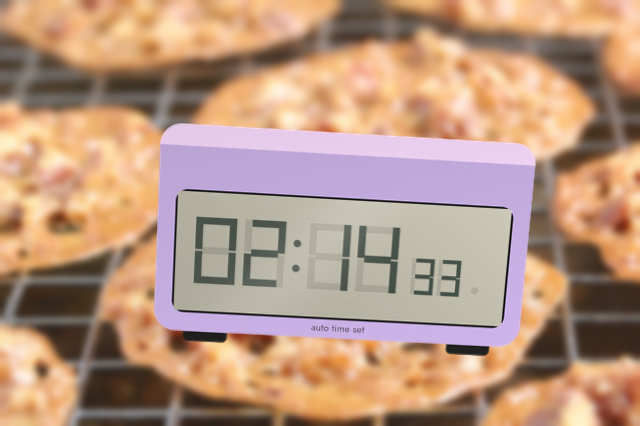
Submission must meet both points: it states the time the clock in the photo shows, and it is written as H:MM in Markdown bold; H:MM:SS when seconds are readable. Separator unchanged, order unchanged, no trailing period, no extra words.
**2:14:33**
